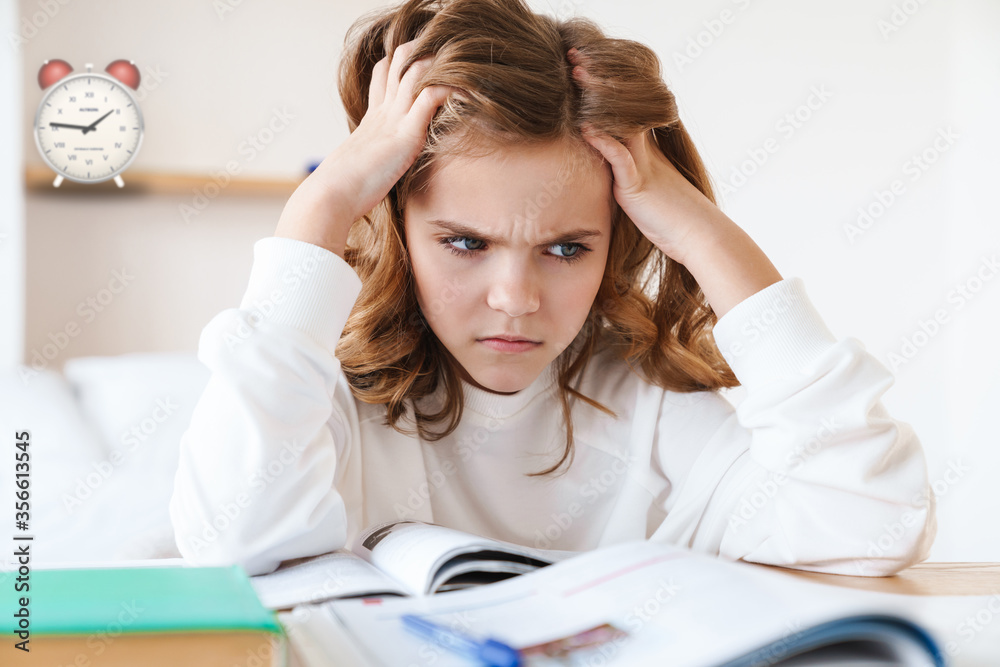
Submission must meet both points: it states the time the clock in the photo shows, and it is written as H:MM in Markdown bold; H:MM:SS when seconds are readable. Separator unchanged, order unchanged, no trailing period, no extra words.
**1:46**
